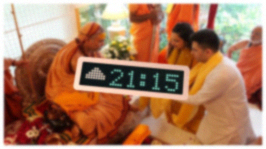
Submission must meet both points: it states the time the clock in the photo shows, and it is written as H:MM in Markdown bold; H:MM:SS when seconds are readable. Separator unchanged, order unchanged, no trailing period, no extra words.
**21:15**
